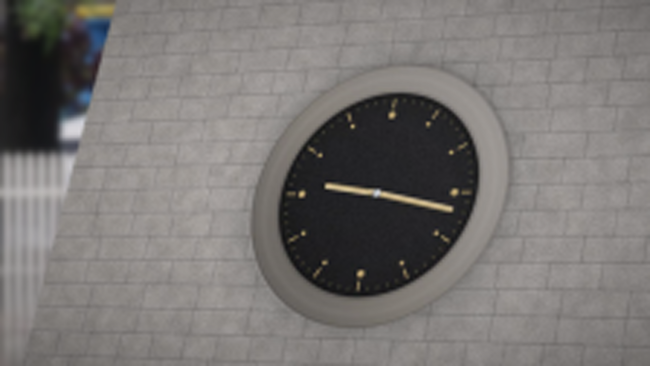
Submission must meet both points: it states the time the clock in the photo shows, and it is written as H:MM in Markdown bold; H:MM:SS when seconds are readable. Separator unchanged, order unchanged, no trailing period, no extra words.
**9:17**
